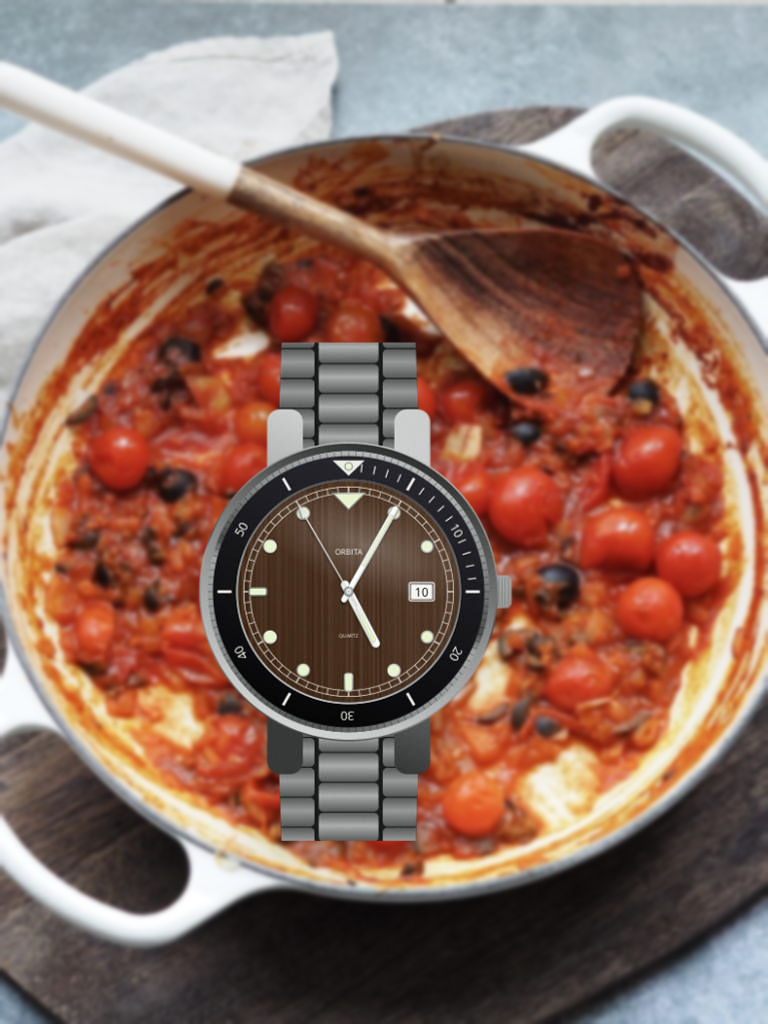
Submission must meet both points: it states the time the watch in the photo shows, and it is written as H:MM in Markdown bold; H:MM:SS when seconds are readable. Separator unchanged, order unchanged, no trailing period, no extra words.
**5:04:55**
